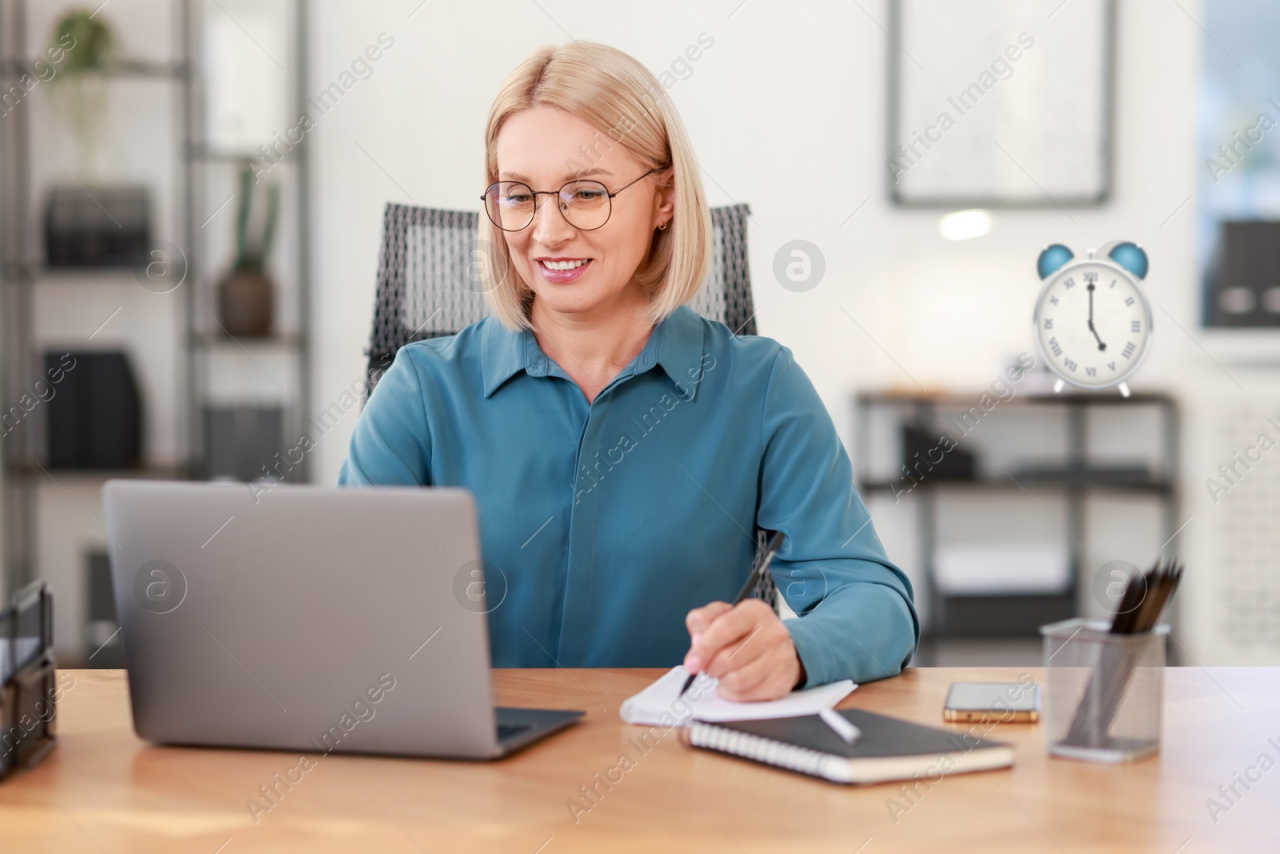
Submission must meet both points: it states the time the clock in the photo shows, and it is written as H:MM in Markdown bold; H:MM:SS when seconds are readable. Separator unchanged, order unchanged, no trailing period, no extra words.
**5:00**
